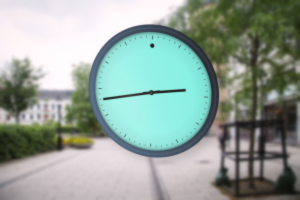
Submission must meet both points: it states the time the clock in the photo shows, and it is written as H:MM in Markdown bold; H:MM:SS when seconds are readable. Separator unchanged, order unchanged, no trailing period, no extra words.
**2:43**
